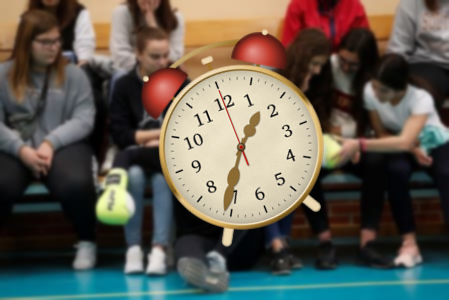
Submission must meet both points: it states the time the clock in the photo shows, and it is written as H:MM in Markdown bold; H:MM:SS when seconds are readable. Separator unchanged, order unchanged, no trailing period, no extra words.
**1:36:00**
